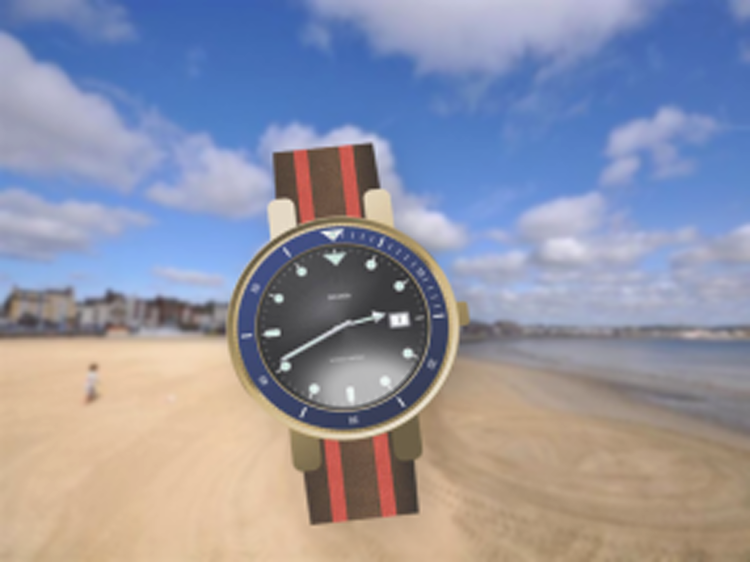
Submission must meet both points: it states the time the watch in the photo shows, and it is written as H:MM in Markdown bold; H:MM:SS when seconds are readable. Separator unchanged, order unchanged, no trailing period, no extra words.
**2:41**
